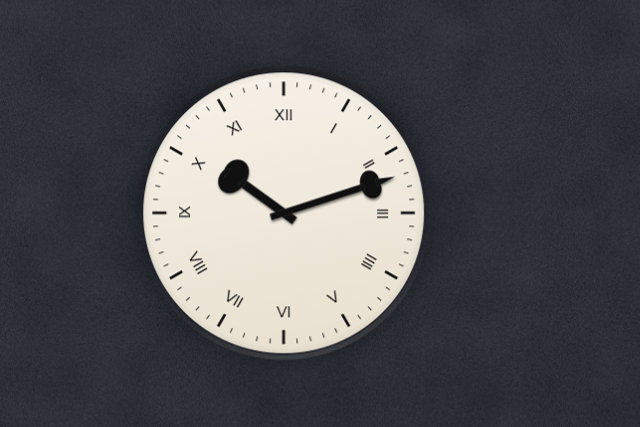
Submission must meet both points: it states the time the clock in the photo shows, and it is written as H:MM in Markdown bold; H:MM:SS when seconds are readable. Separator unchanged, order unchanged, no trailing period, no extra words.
**10:12**
